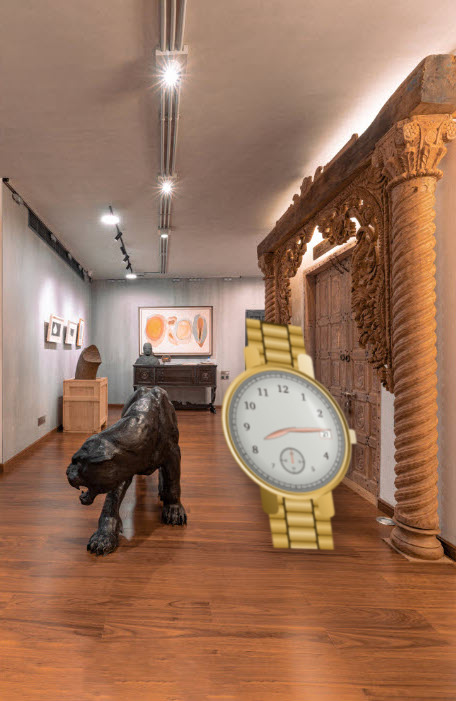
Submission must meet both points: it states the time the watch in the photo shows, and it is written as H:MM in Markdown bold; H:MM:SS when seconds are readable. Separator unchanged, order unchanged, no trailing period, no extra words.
**8:14**
